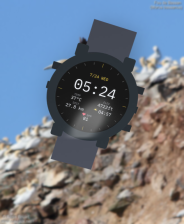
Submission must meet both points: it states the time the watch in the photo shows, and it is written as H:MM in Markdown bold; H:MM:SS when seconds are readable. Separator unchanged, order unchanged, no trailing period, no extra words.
**5:24**
